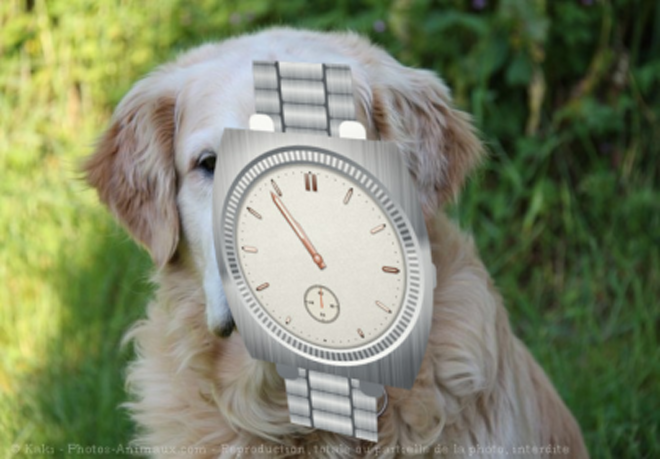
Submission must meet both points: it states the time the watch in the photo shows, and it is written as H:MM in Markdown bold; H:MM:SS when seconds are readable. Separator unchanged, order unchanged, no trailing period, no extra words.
**10:54**
